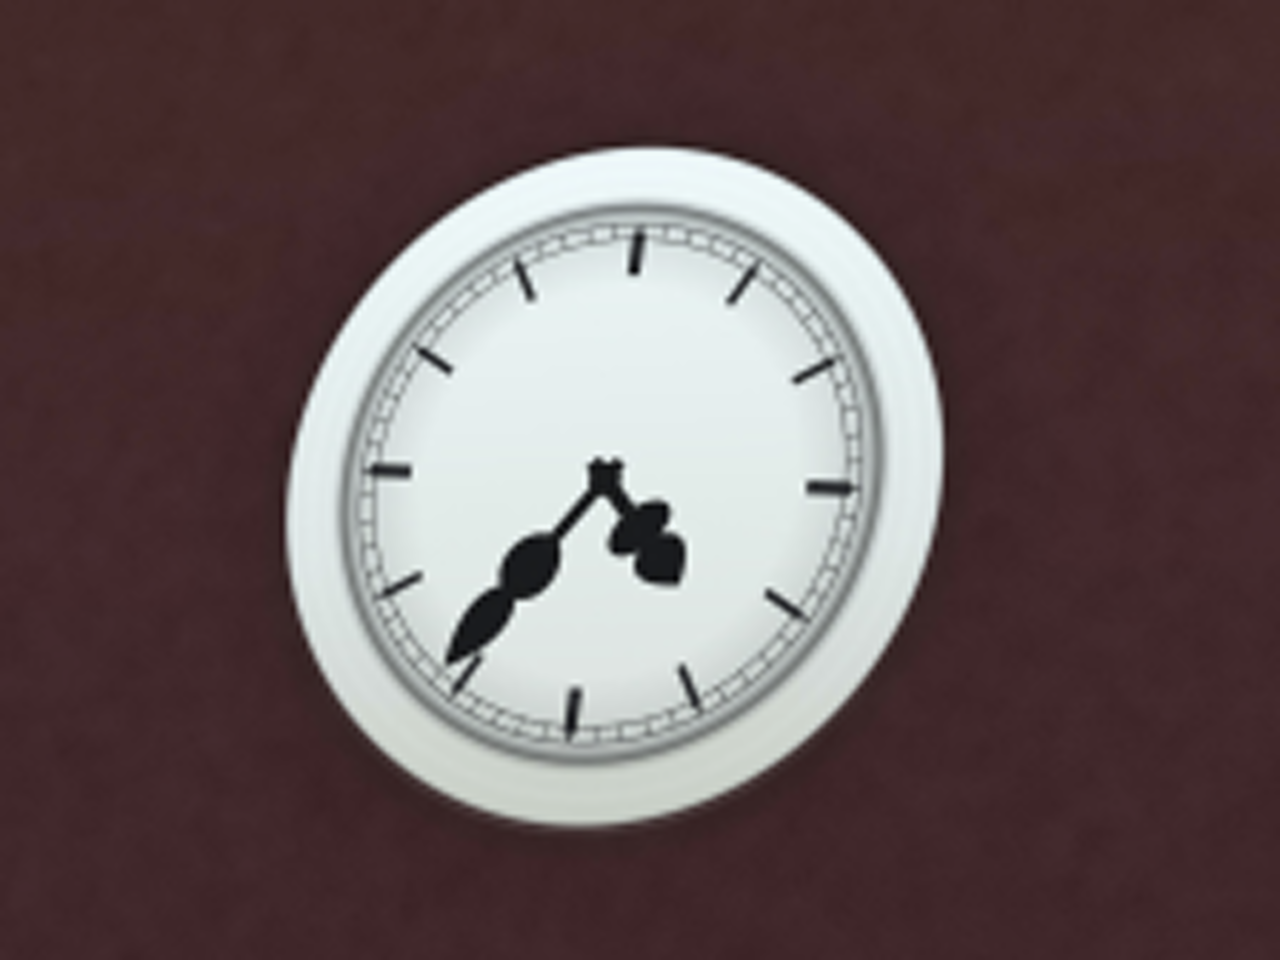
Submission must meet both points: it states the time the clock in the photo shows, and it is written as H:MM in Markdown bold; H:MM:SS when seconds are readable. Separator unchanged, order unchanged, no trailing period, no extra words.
**4:36**
